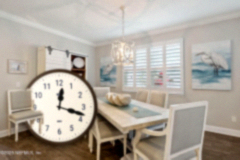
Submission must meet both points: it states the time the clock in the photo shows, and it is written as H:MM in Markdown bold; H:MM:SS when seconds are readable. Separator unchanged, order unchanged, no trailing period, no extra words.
**12:18**
